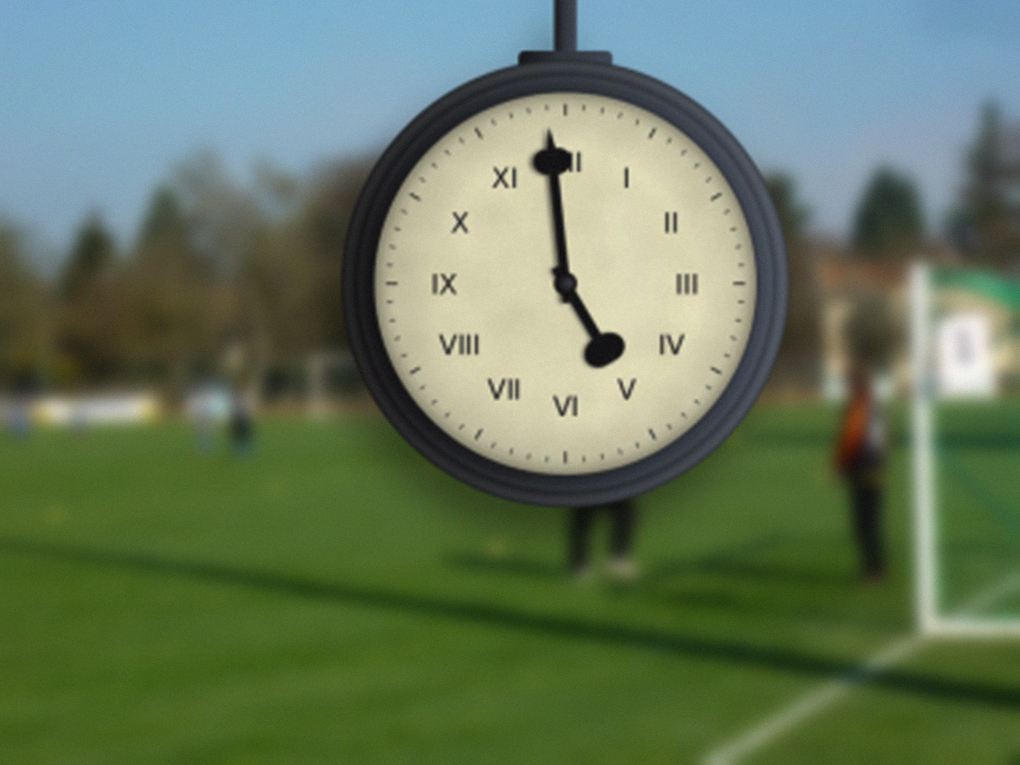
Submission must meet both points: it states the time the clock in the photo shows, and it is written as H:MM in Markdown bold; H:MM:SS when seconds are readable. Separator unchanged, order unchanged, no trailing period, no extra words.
**4:59**
